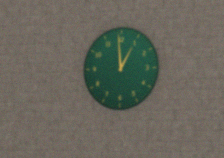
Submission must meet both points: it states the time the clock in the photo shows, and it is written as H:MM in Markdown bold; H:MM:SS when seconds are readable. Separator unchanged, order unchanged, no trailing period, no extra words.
**12:59**
